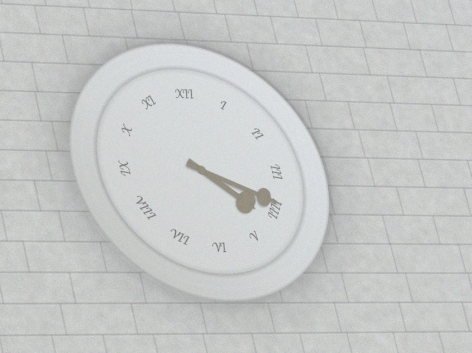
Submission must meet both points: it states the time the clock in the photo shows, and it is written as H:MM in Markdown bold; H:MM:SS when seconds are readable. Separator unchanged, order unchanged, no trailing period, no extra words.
**4:19**
